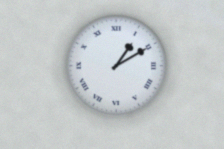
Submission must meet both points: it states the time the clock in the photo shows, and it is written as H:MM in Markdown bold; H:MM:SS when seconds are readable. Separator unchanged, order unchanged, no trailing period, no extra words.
**1:10**
